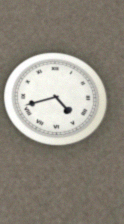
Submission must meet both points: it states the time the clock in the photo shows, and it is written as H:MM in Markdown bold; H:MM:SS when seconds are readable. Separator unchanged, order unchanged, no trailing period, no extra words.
**4:42**
